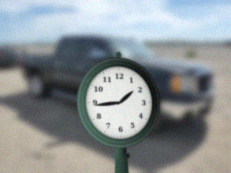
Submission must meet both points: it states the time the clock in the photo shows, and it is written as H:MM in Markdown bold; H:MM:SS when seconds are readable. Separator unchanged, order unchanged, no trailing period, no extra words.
**1:44**
